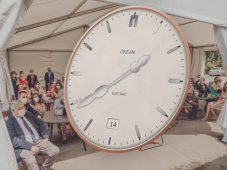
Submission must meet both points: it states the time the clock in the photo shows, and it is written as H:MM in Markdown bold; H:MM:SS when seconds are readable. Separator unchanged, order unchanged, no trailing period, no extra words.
**1:39**
